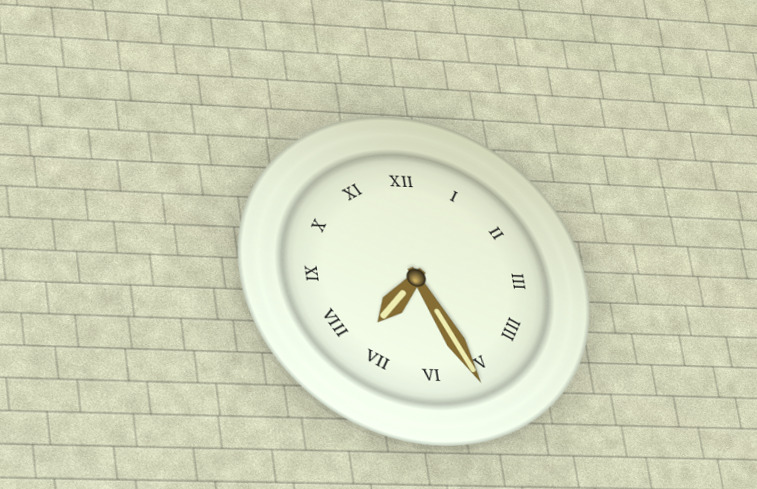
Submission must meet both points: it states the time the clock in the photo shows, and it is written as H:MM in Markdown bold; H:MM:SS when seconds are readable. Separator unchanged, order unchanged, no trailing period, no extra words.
**7:26**
